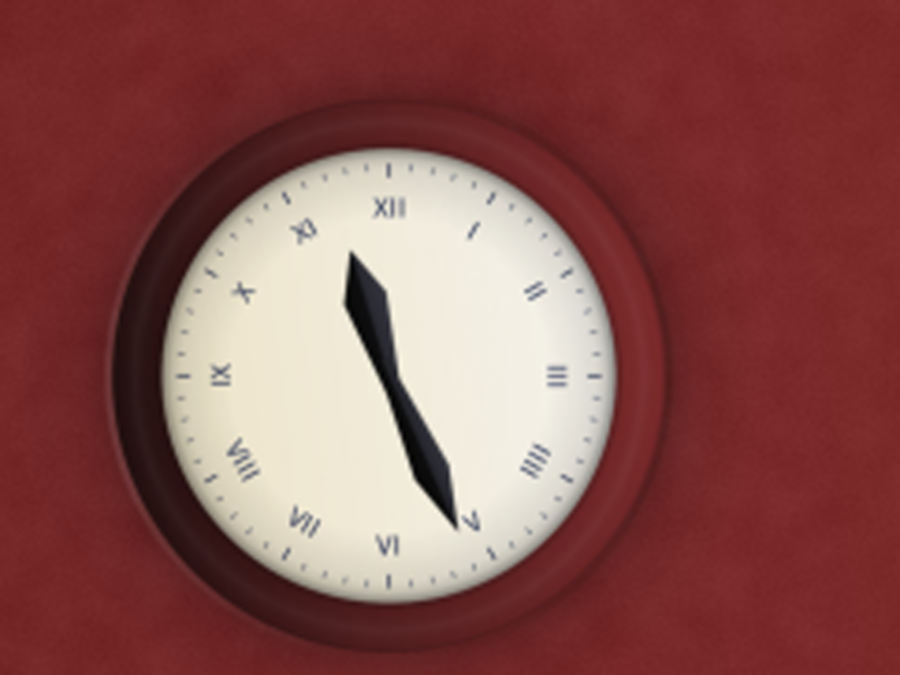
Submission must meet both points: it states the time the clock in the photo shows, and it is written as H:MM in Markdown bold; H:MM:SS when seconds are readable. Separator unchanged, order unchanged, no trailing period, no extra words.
**11:26**
